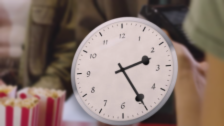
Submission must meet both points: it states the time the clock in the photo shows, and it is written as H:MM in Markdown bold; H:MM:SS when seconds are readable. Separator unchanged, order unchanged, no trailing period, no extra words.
**2:25**
